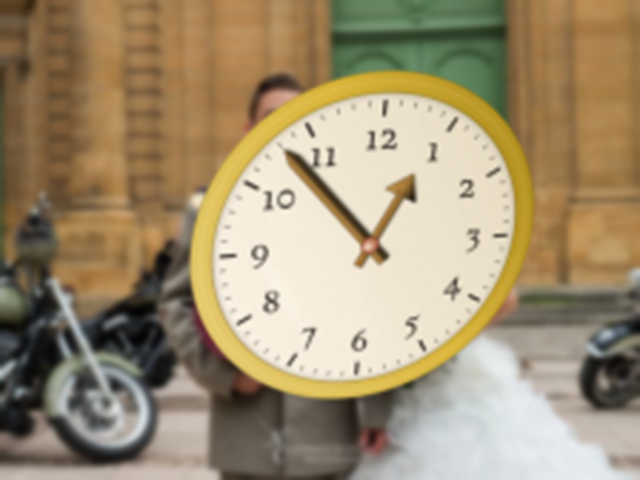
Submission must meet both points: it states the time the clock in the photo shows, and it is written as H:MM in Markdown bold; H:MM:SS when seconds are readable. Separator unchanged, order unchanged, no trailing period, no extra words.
**12:53**
